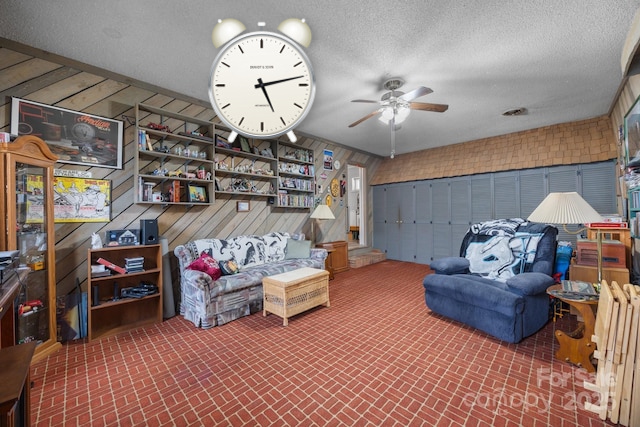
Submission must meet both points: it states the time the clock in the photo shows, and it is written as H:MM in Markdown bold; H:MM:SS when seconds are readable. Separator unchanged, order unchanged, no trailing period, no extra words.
**5:13**
